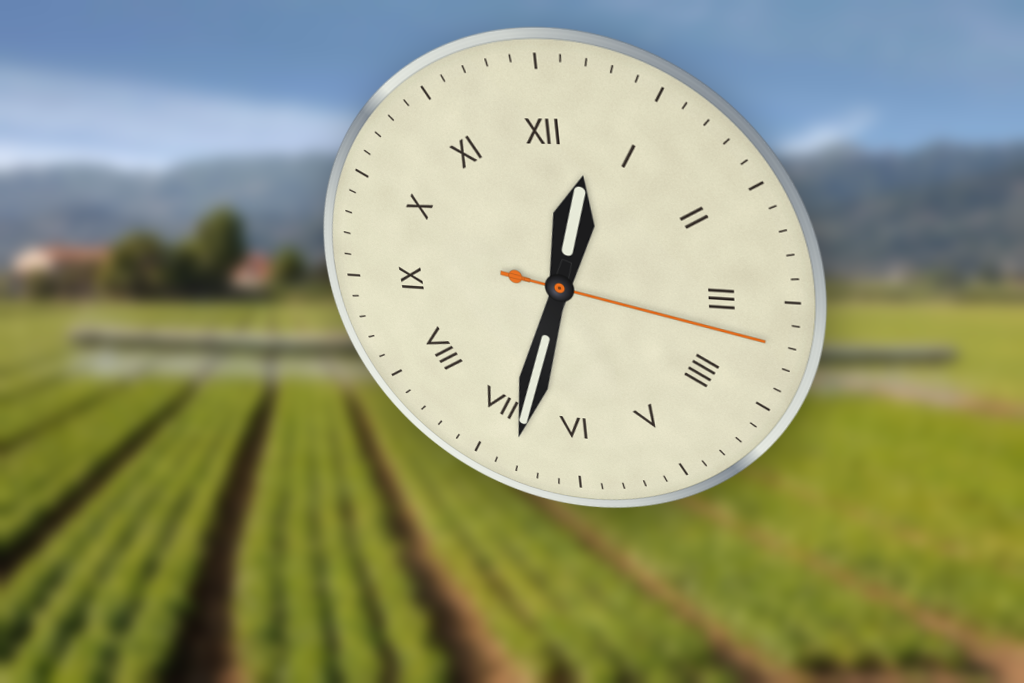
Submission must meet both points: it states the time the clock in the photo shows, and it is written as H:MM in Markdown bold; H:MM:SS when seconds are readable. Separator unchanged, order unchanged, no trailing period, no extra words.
**12:33:17**
